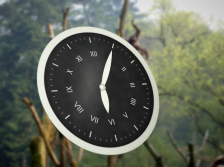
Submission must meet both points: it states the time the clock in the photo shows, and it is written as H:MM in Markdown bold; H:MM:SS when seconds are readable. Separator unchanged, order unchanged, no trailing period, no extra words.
**6:05**
